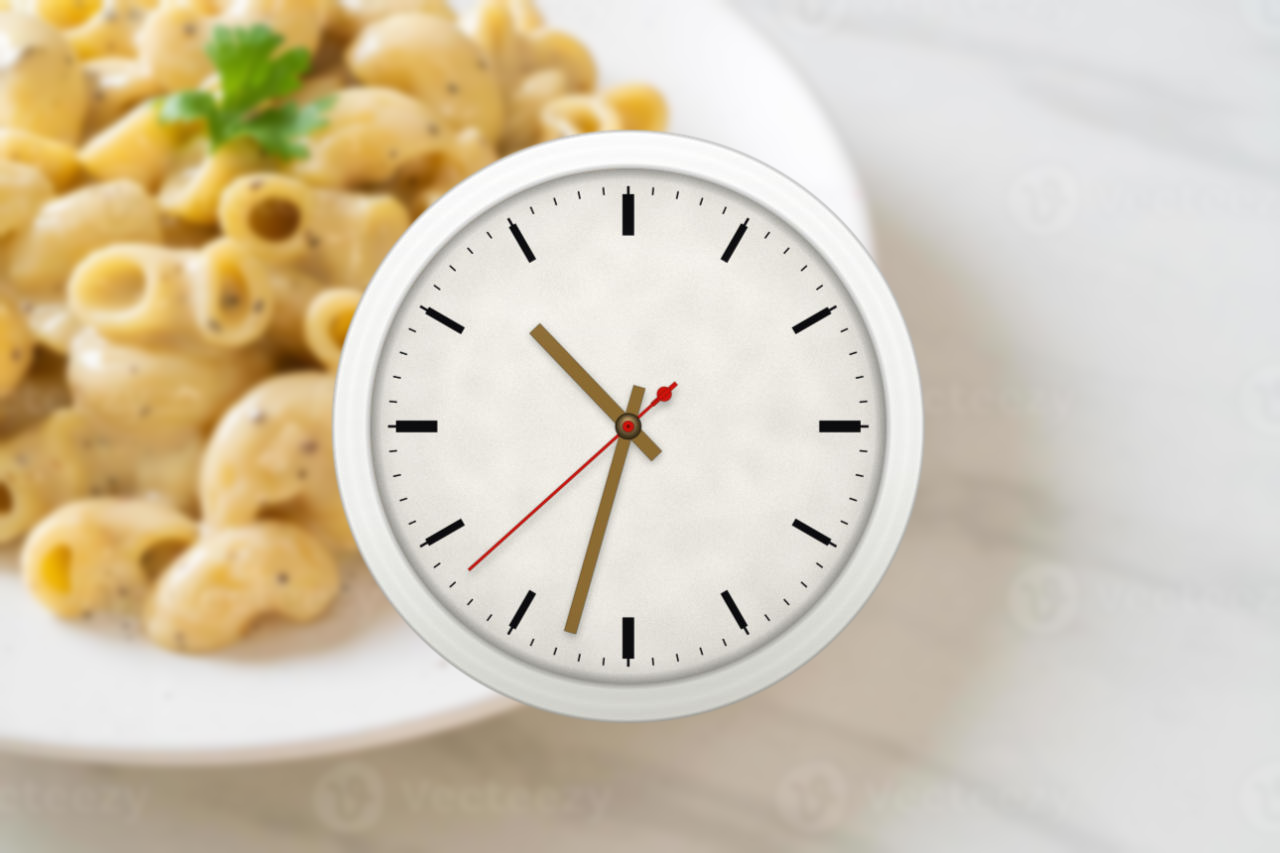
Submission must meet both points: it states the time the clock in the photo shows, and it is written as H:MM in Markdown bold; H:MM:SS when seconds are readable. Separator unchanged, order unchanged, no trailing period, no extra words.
**10:32:38**
